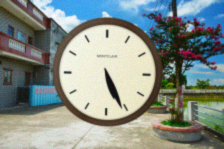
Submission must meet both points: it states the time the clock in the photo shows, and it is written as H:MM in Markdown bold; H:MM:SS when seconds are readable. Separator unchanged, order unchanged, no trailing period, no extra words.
**5:26**
